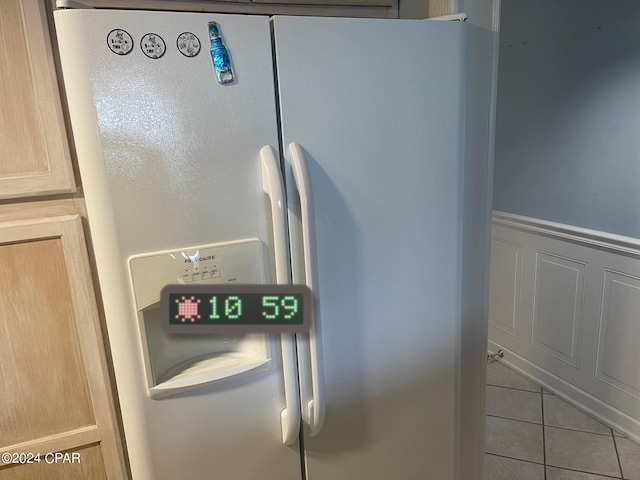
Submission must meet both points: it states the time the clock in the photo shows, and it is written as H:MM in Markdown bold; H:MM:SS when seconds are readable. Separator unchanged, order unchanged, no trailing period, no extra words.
**10:59**
